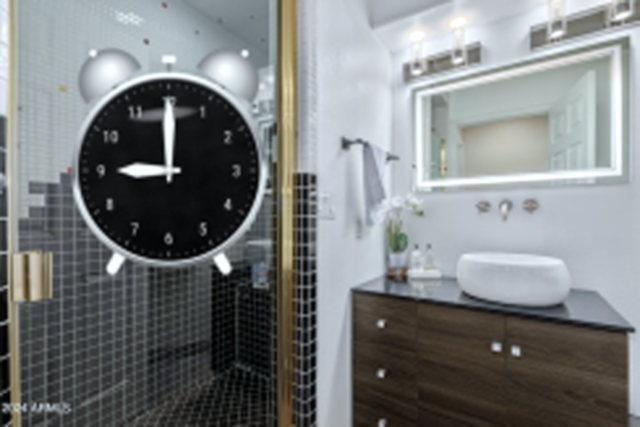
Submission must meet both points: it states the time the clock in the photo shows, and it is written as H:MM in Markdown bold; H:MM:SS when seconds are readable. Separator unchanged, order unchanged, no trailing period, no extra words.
**9:00**
